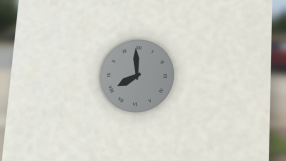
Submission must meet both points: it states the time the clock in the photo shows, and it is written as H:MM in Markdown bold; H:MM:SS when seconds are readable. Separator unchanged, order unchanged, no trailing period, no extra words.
**7:59**
